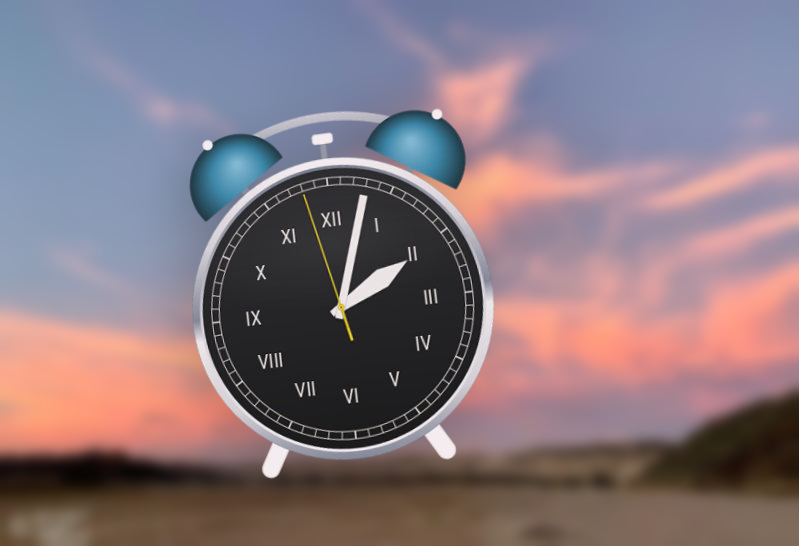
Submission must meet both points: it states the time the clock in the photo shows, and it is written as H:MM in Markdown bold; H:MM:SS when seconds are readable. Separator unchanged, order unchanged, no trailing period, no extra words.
**2:02:58**
